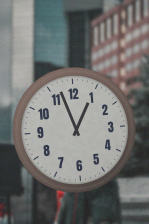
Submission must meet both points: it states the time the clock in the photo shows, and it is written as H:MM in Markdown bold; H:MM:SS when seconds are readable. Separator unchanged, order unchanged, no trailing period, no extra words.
**12:57**
